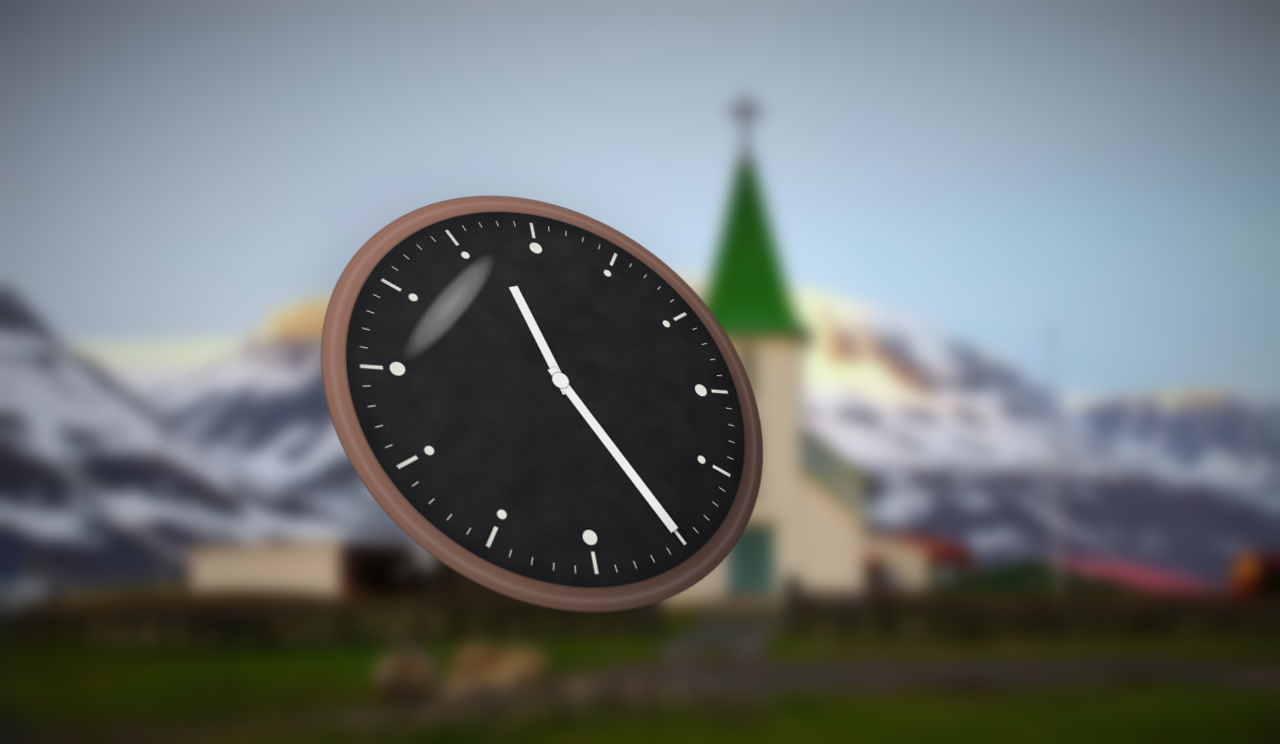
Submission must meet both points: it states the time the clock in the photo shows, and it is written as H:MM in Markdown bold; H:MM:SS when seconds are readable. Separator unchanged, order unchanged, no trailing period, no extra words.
**11:25**
